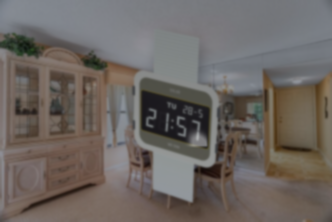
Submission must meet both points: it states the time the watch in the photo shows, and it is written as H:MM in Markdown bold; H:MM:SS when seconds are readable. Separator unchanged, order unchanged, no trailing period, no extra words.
**21:57**
